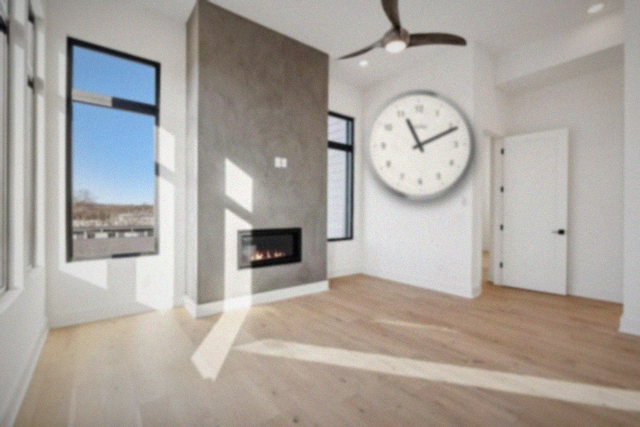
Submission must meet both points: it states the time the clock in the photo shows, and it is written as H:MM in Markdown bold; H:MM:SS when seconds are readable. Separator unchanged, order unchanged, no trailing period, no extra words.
**11:11**
